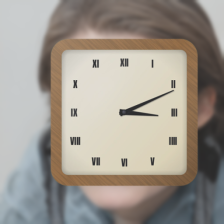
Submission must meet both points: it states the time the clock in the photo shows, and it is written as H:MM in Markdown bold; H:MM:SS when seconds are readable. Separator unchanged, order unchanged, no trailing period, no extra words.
**3:11**
